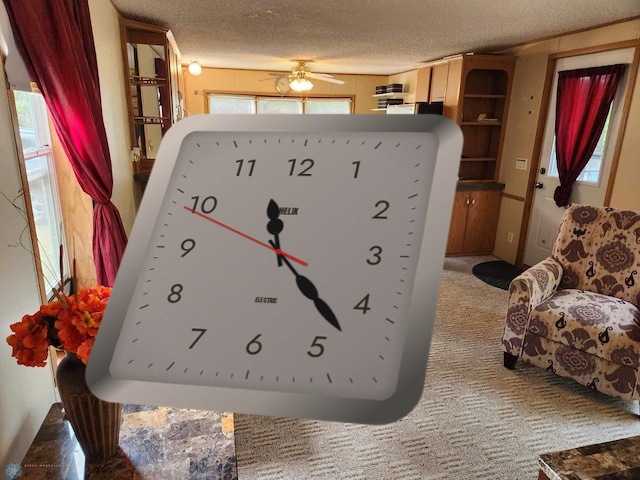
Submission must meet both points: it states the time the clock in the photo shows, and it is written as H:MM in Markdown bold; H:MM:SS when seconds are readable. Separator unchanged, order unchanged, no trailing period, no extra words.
**11:22:49**
